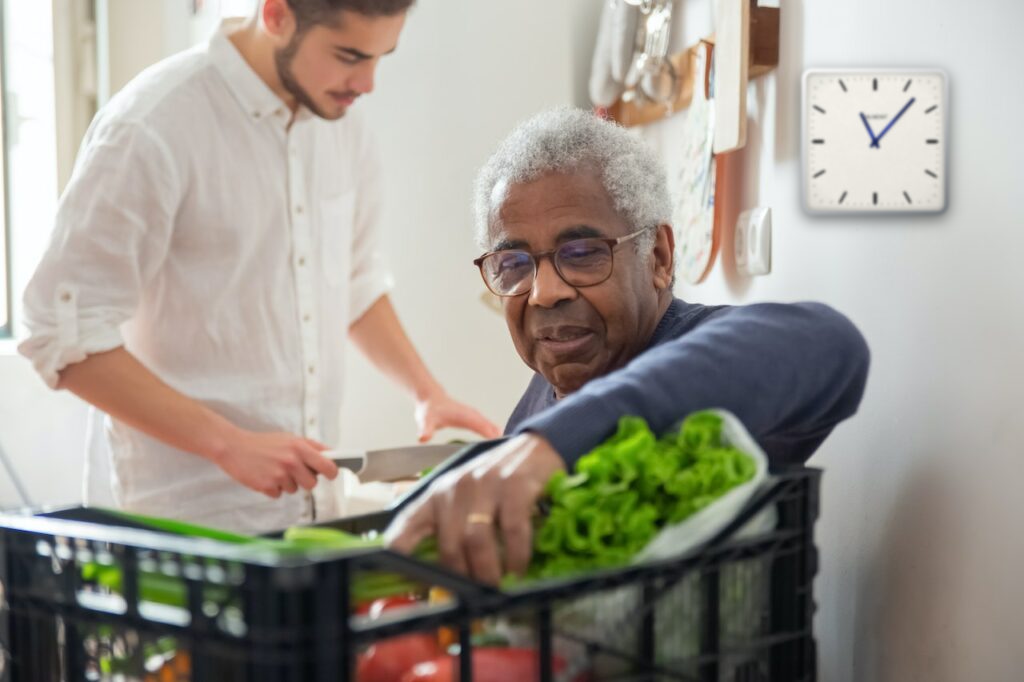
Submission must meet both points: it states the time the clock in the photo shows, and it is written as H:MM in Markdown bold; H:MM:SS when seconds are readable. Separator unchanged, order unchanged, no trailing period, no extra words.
**11:07**
